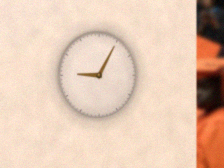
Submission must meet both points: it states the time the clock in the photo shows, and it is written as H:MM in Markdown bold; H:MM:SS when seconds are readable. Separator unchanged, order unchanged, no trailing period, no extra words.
**9:05**
